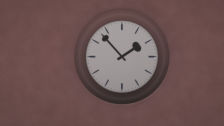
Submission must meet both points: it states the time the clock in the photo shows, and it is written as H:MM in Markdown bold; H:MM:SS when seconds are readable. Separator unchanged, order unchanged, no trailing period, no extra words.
**1:53**
